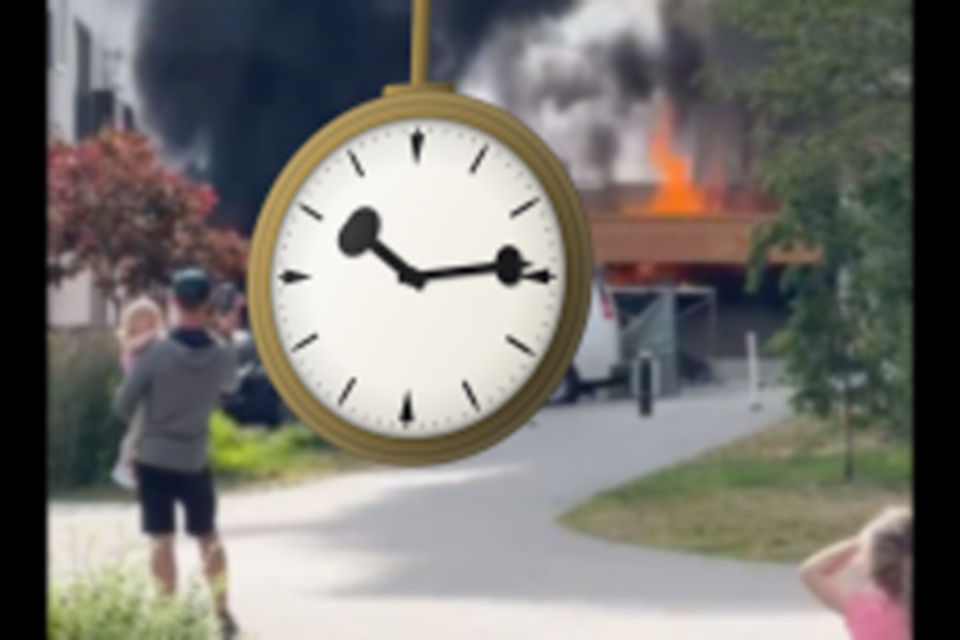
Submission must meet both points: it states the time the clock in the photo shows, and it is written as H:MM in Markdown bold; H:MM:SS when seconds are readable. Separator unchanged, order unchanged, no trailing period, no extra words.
**10:14**
